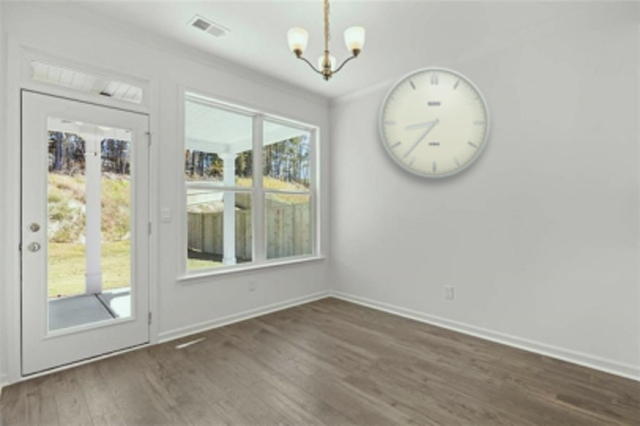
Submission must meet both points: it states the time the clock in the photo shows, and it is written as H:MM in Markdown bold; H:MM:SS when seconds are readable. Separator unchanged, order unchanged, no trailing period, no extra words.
**8:37**
